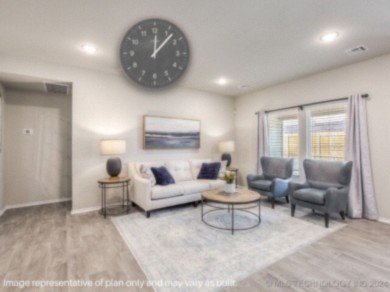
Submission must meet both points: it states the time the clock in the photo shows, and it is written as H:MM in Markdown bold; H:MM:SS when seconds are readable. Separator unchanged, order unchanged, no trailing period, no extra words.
**12:07**
